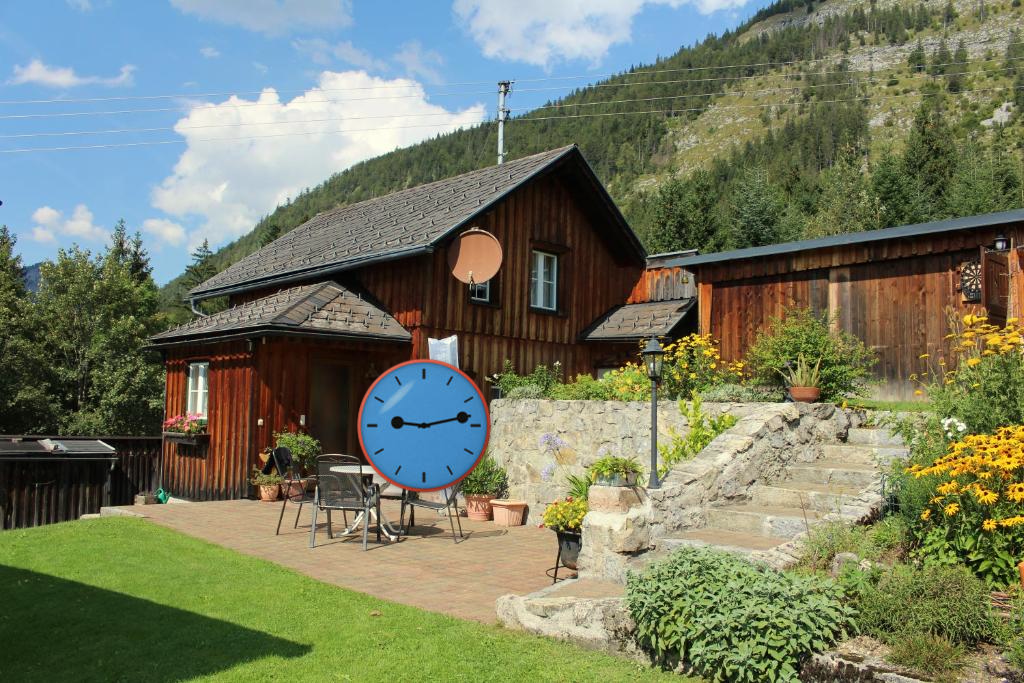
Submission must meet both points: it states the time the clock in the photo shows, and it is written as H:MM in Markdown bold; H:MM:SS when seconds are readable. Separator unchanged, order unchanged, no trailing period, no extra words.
**9:13**
